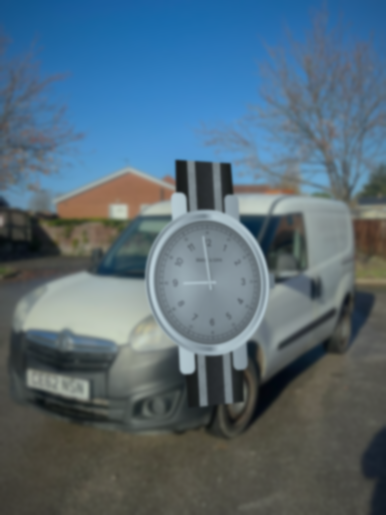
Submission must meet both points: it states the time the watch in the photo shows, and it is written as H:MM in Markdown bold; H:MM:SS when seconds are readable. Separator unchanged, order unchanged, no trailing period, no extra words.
**8:59**
